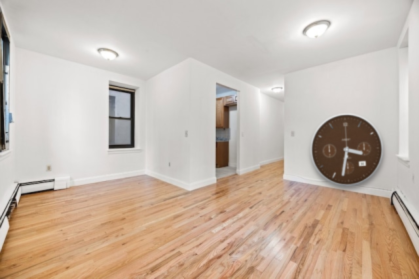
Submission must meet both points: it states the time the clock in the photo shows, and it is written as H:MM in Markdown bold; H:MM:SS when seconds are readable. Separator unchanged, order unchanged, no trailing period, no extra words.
**3:32**
